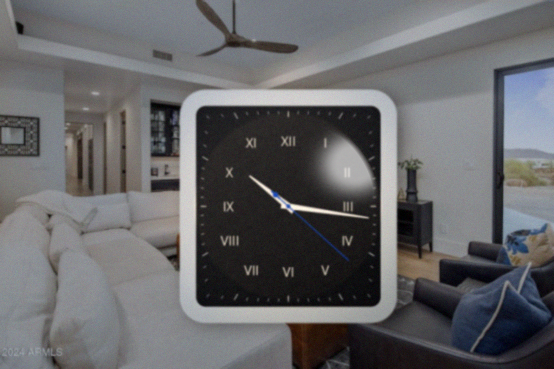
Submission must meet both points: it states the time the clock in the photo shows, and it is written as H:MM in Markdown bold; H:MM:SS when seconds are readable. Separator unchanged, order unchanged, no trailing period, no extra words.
**10:16:22**
